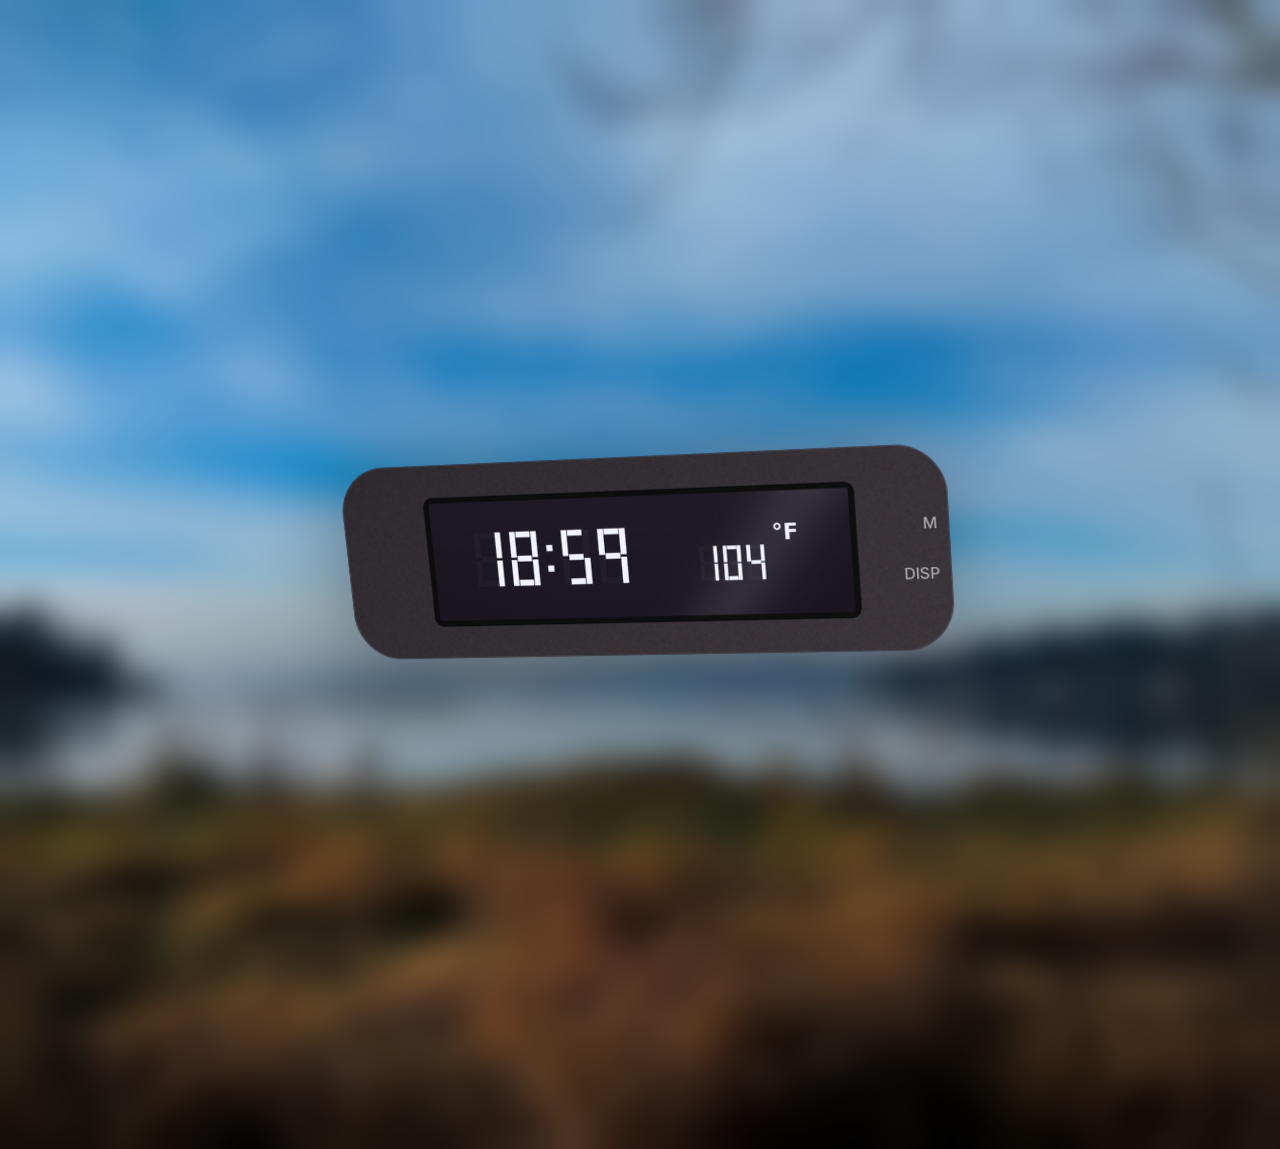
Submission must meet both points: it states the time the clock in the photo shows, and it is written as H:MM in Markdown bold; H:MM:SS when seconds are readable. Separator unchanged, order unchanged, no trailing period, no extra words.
**18:59**
